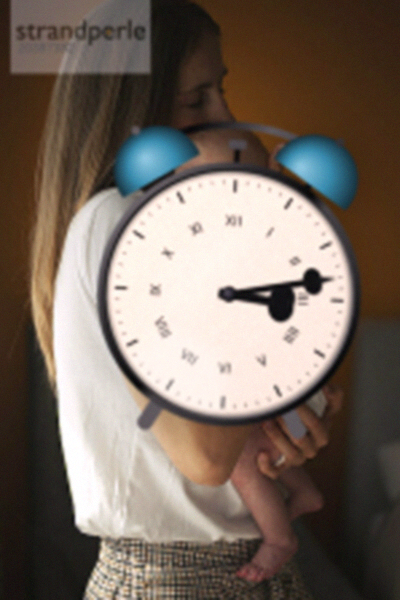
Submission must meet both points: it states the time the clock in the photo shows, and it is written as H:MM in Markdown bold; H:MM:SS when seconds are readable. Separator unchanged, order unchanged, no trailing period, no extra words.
**3:13**
